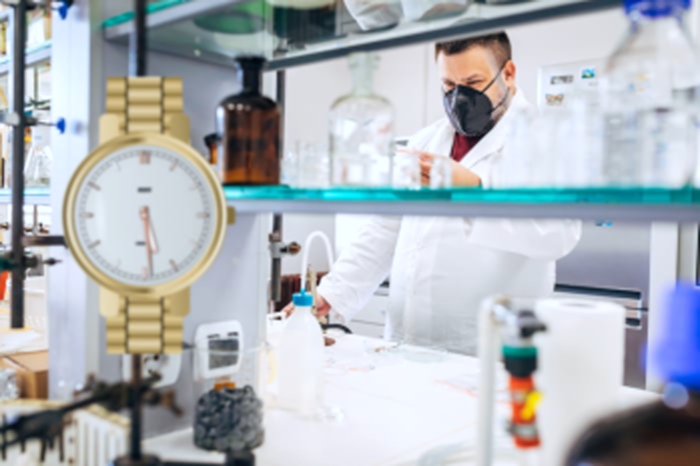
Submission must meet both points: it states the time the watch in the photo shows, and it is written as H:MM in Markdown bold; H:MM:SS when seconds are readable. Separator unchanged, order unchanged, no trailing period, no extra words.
**5:29**
